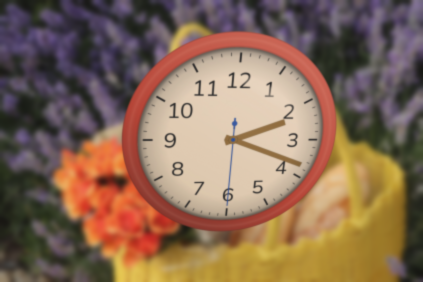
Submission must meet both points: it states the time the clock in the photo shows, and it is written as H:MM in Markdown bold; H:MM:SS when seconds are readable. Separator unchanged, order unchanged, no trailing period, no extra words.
**2:18:30**
